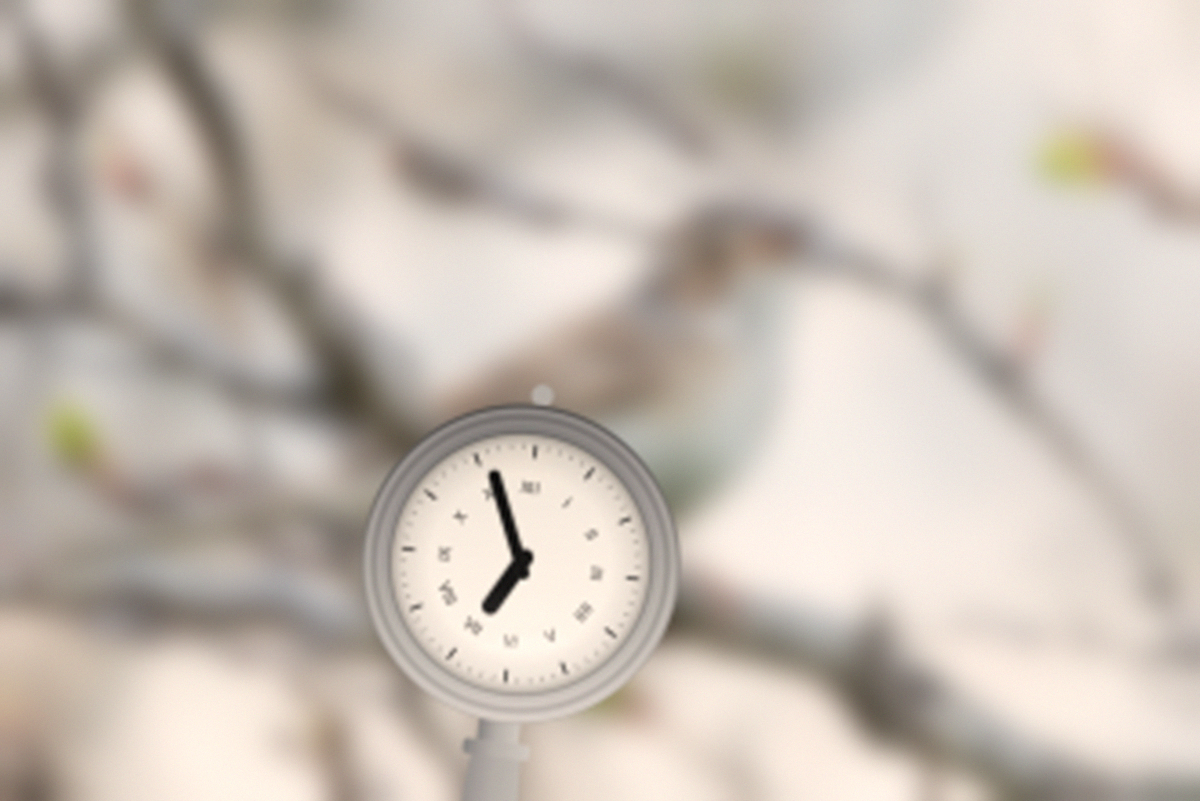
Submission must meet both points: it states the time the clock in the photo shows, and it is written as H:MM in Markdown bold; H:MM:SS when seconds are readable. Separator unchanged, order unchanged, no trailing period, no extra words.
**6:56**
